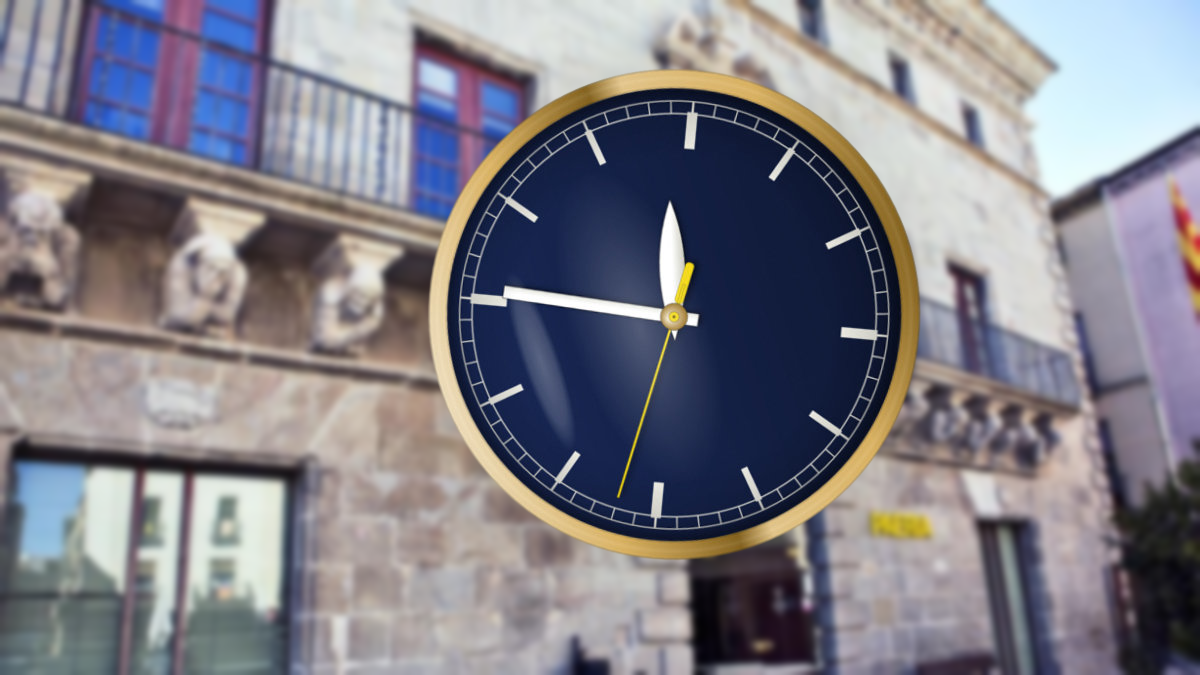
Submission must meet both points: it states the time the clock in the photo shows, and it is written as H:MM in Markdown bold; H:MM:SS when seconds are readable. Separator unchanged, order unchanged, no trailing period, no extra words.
**11:45:32**
